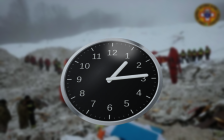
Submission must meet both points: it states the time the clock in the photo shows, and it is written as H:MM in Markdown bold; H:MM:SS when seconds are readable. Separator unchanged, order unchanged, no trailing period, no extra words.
**1:14**
